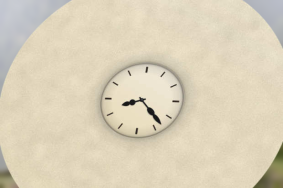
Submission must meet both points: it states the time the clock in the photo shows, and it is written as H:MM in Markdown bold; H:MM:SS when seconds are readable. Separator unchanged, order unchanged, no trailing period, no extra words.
**8:23**
